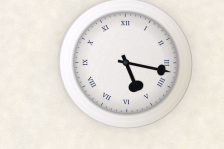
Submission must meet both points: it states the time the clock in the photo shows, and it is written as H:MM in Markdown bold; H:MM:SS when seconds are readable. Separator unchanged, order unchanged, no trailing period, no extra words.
**5:17**
